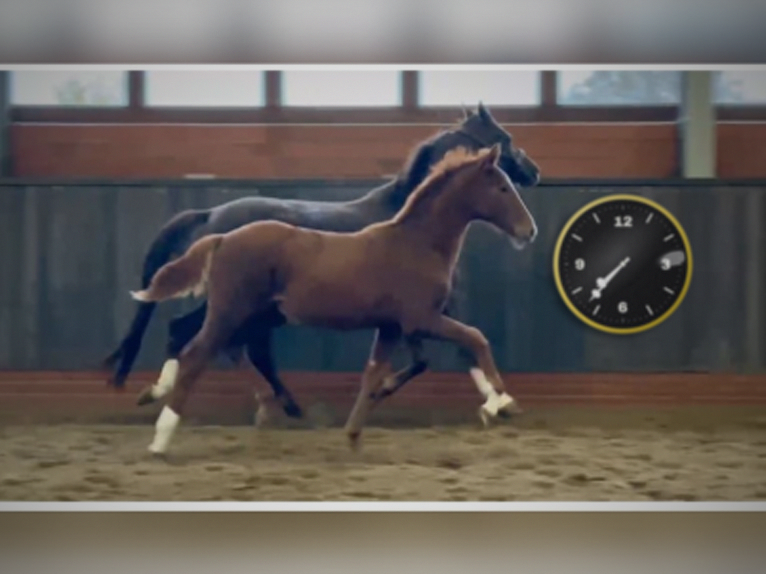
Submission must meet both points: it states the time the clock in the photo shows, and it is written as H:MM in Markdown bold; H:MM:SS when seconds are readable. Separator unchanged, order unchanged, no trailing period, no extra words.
**7:37**
